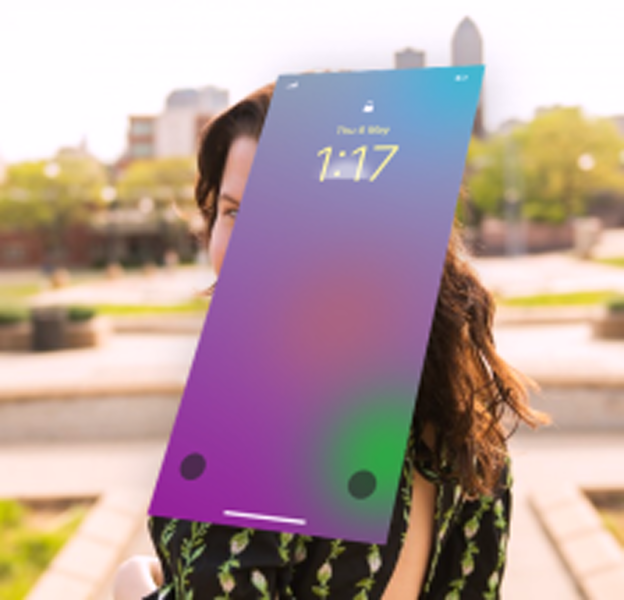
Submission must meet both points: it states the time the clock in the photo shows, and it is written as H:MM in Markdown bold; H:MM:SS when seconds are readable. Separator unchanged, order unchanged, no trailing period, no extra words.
**1:17**
